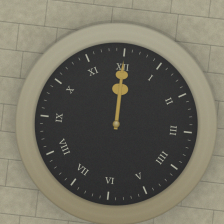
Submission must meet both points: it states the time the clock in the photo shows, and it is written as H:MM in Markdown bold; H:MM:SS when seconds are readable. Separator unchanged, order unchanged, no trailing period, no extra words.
**12:00**
